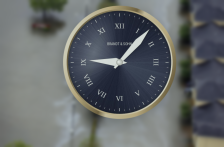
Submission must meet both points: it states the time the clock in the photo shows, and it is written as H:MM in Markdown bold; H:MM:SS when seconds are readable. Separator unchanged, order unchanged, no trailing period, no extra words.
**9:07**
